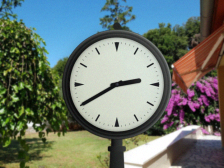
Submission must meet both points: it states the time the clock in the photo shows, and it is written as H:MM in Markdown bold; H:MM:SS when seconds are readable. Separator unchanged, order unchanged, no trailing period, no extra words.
**2:40**
